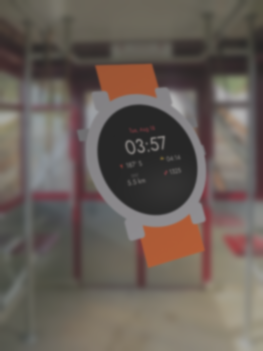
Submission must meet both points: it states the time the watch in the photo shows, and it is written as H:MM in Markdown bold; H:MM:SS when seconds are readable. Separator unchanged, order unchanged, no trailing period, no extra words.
**3:57**
